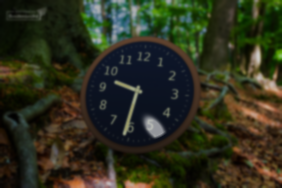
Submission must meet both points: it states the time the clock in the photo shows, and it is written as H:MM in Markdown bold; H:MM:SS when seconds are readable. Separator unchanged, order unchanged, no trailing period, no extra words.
**9:31**
